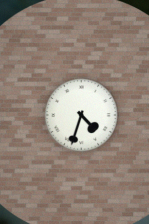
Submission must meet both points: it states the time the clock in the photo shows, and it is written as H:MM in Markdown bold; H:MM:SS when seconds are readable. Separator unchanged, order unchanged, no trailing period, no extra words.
**4:33**
